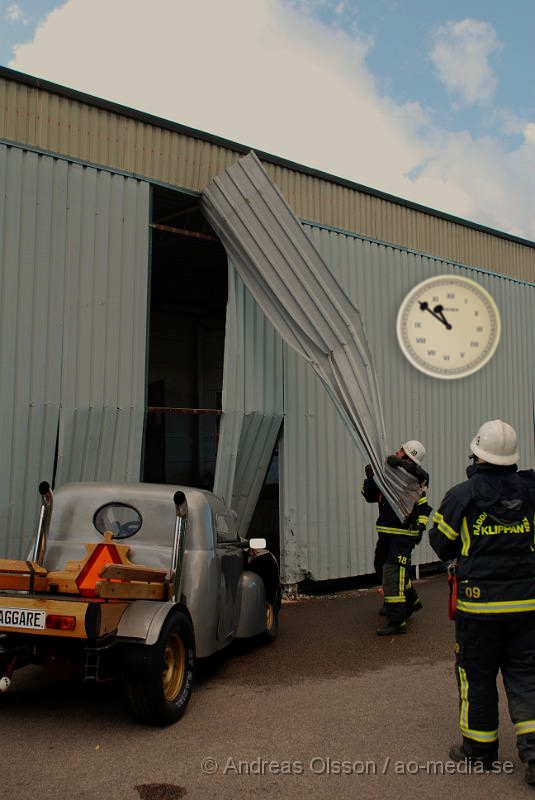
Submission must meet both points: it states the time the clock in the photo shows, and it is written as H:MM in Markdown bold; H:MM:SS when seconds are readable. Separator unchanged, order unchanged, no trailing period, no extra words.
**10:51**
